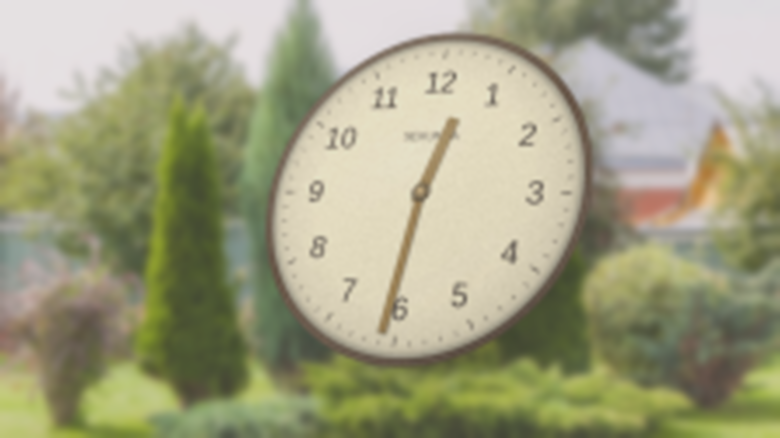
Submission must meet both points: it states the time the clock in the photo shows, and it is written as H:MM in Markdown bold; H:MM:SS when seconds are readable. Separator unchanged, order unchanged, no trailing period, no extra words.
**12:31**
